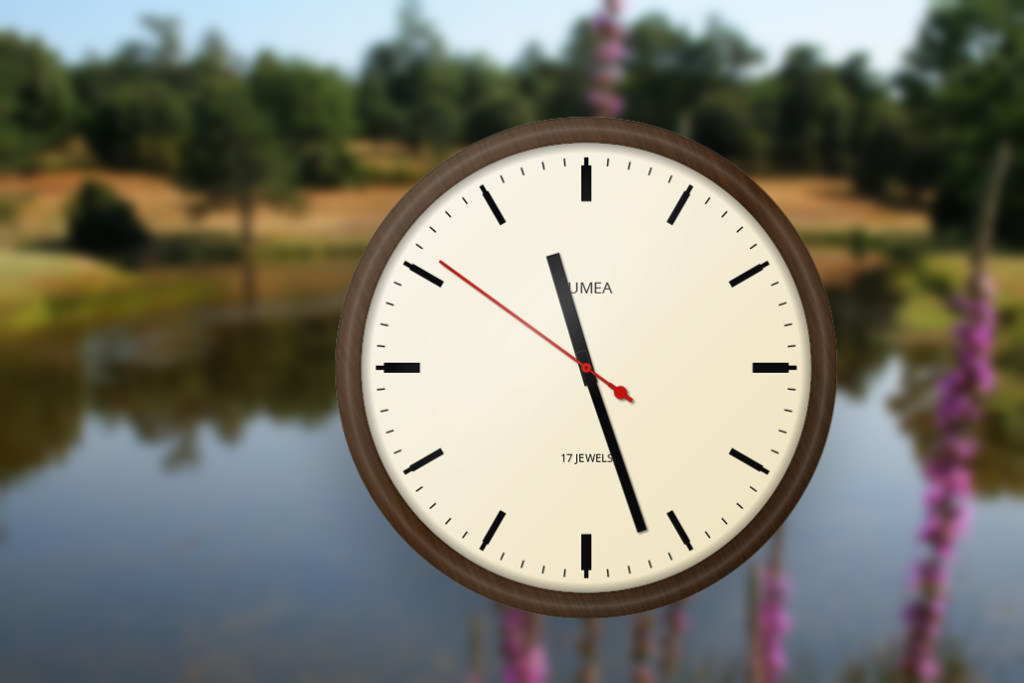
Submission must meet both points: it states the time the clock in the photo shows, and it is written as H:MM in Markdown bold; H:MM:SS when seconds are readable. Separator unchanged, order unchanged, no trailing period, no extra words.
**11:26:51**
